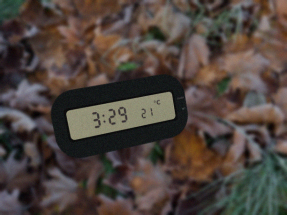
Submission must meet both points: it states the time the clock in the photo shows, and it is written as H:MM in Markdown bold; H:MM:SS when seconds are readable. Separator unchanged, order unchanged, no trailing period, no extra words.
**3:29**
